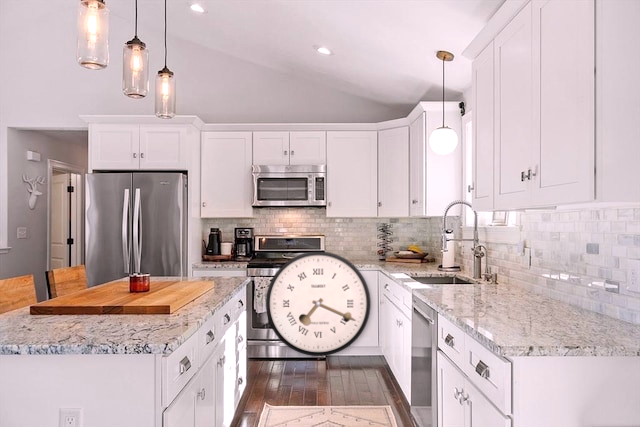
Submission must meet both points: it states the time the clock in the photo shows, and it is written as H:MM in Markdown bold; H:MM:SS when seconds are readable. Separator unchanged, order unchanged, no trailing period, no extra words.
**7:19**
